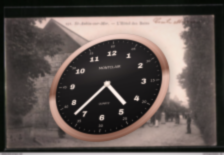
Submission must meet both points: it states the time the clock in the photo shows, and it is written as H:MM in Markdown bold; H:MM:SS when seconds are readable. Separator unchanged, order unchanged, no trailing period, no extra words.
**4:37**
